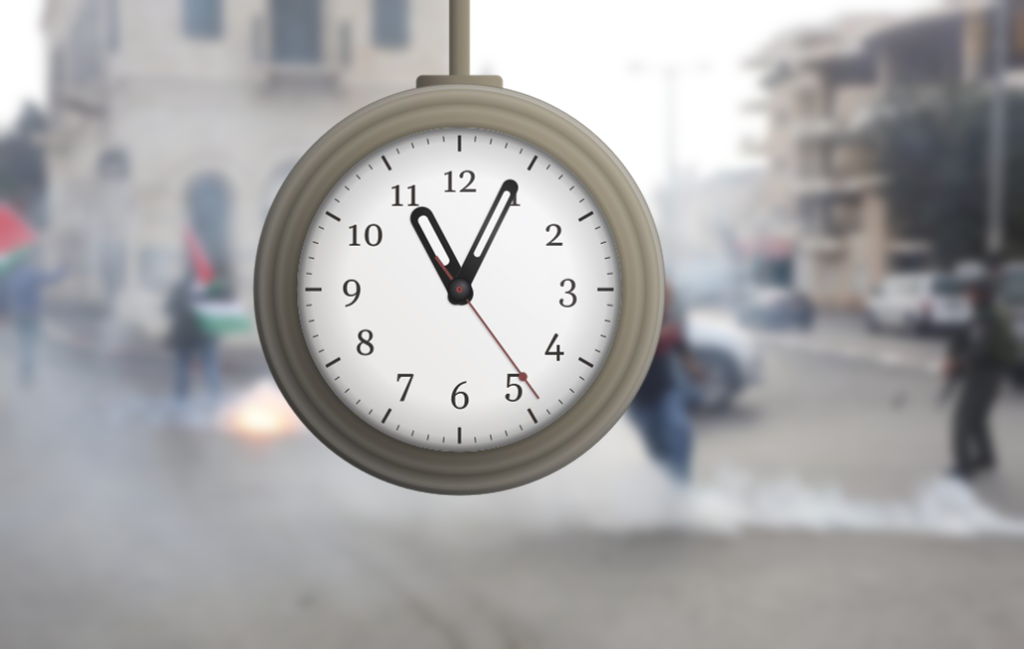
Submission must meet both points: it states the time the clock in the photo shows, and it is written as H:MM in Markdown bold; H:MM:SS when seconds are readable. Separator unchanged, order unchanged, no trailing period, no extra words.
**11:04:24**
